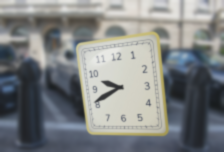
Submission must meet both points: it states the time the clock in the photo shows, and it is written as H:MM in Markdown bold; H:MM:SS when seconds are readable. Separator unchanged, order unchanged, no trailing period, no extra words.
**9:41**
